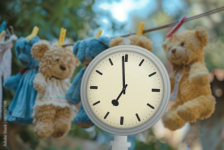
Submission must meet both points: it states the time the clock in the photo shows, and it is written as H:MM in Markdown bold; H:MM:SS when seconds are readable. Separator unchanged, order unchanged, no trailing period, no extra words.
**6:59**
